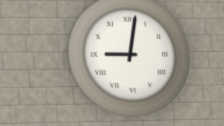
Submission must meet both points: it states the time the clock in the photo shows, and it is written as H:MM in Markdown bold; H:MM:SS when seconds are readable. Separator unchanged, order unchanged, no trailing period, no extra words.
**9:02**
